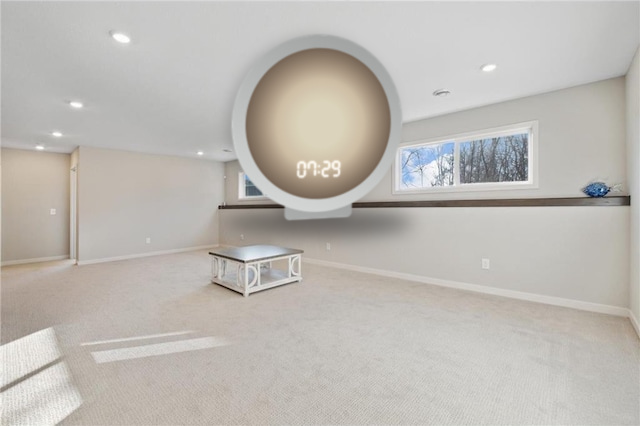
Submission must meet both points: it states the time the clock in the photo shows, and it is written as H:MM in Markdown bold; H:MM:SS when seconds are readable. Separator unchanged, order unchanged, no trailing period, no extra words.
**7:29**
